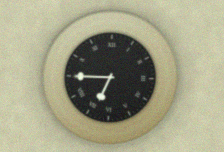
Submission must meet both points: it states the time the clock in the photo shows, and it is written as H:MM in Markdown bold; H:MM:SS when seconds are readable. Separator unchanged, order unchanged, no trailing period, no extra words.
**6:45**
